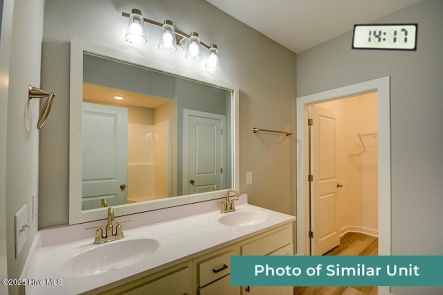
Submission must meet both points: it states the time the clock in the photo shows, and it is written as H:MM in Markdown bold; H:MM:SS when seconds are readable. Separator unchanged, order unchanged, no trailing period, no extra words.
**14:17**
